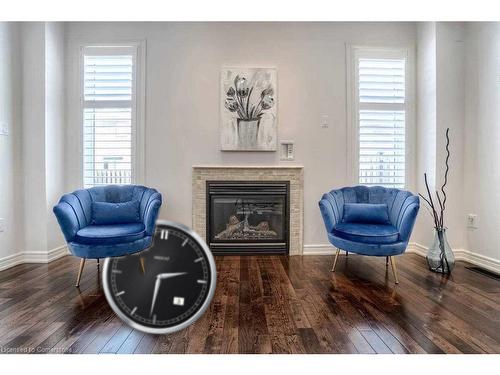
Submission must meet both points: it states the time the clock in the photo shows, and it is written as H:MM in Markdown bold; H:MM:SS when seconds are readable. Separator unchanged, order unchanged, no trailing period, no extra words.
**2:31**
